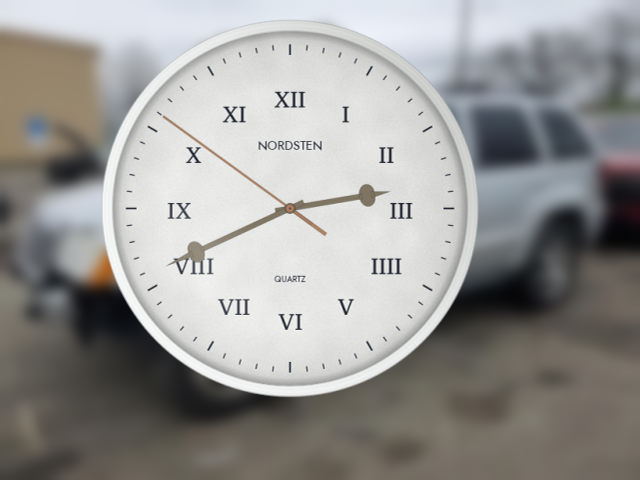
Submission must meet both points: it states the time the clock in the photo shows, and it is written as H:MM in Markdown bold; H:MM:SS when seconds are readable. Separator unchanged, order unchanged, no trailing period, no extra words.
**2:40:51**
